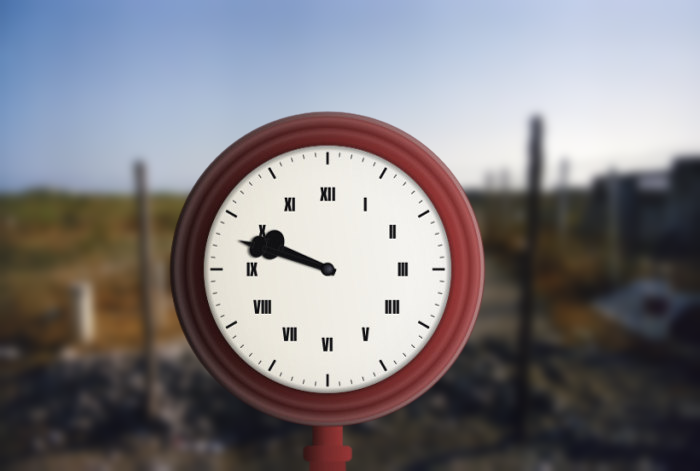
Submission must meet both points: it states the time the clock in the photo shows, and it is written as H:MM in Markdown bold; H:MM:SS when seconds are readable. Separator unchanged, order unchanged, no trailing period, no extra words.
**9:48**
